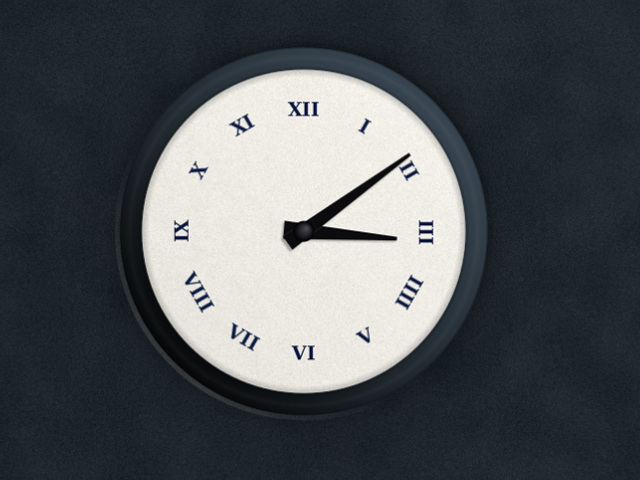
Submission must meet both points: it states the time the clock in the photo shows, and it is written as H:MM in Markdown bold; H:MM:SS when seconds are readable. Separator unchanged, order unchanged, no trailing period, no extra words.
**3:09**
